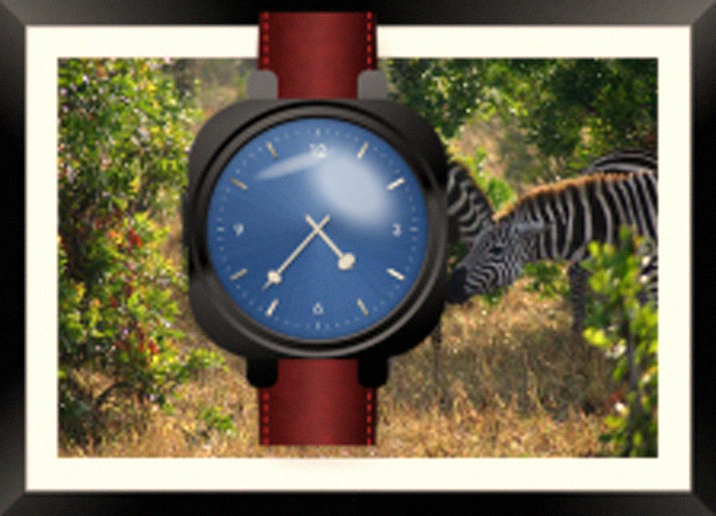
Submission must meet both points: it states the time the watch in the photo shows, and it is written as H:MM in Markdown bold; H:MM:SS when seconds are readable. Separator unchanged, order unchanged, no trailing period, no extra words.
**4:37**
